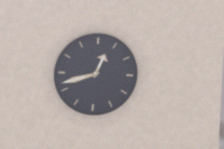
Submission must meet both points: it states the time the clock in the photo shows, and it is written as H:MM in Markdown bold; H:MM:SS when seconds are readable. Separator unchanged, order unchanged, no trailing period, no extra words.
**12:42**
